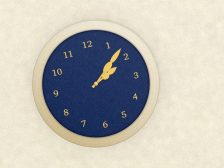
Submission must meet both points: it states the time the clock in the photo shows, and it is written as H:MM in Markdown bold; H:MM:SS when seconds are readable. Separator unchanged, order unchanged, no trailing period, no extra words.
**2:08**
